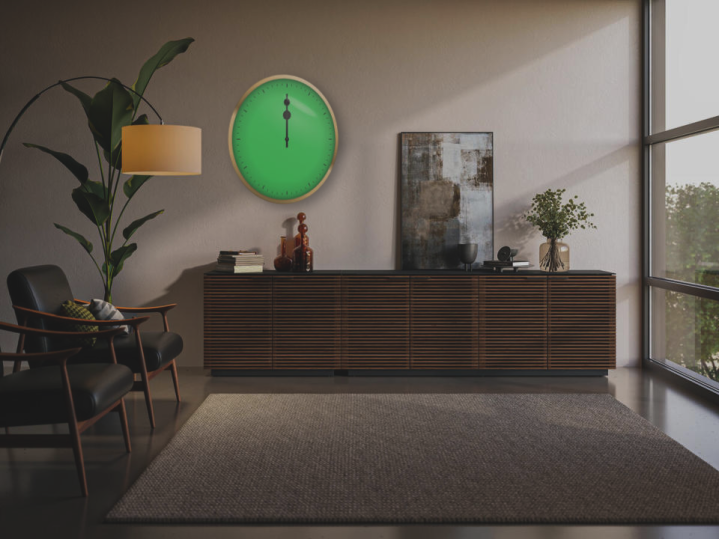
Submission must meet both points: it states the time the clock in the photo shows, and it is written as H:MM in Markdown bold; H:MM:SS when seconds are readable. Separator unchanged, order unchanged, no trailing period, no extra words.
**12:00**
